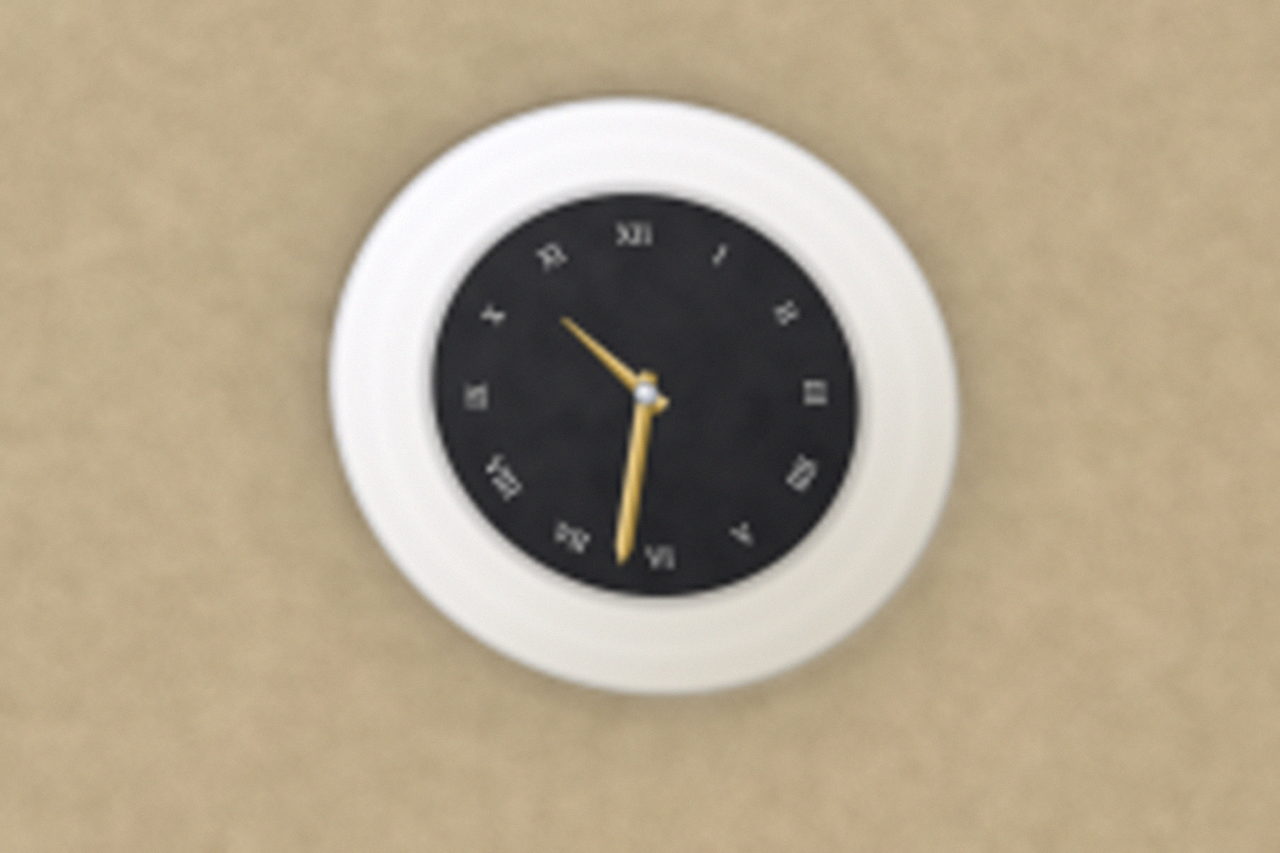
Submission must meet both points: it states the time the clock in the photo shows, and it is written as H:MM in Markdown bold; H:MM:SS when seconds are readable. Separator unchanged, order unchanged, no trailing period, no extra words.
**10:32**
